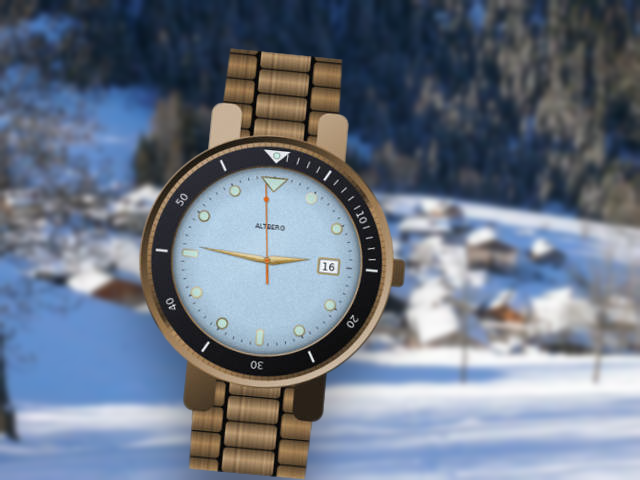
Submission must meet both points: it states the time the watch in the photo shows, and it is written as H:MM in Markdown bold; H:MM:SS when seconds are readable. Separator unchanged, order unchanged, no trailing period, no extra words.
**2:45:59**
